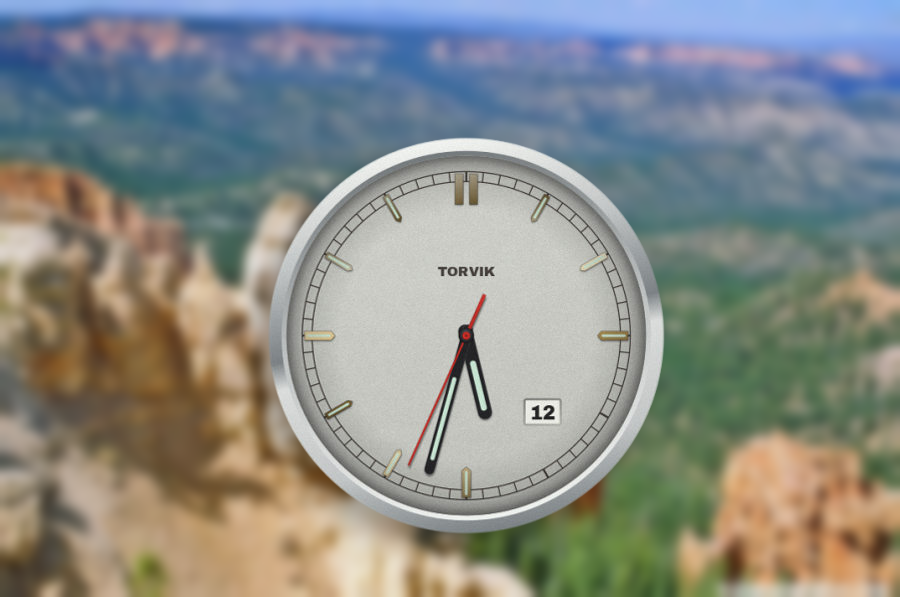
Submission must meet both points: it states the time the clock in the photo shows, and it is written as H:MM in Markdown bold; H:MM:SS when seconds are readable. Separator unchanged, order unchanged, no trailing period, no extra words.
**5:32:34**
